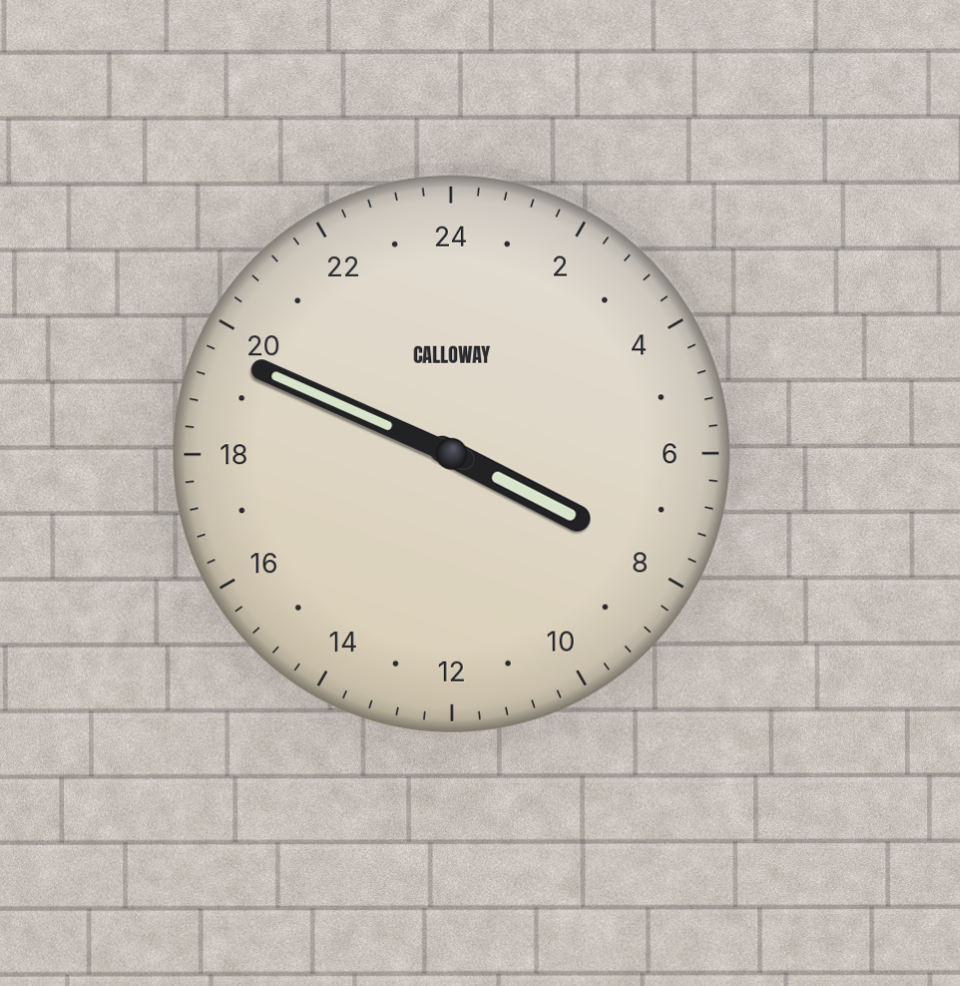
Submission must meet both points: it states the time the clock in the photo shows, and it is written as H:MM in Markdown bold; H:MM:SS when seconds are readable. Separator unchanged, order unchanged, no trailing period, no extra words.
**7:49**
